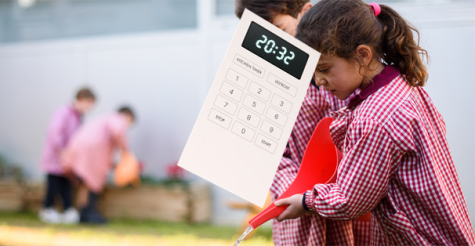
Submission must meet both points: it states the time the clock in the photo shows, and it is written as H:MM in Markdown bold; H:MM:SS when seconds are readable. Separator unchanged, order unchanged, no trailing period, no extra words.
**20:32**
